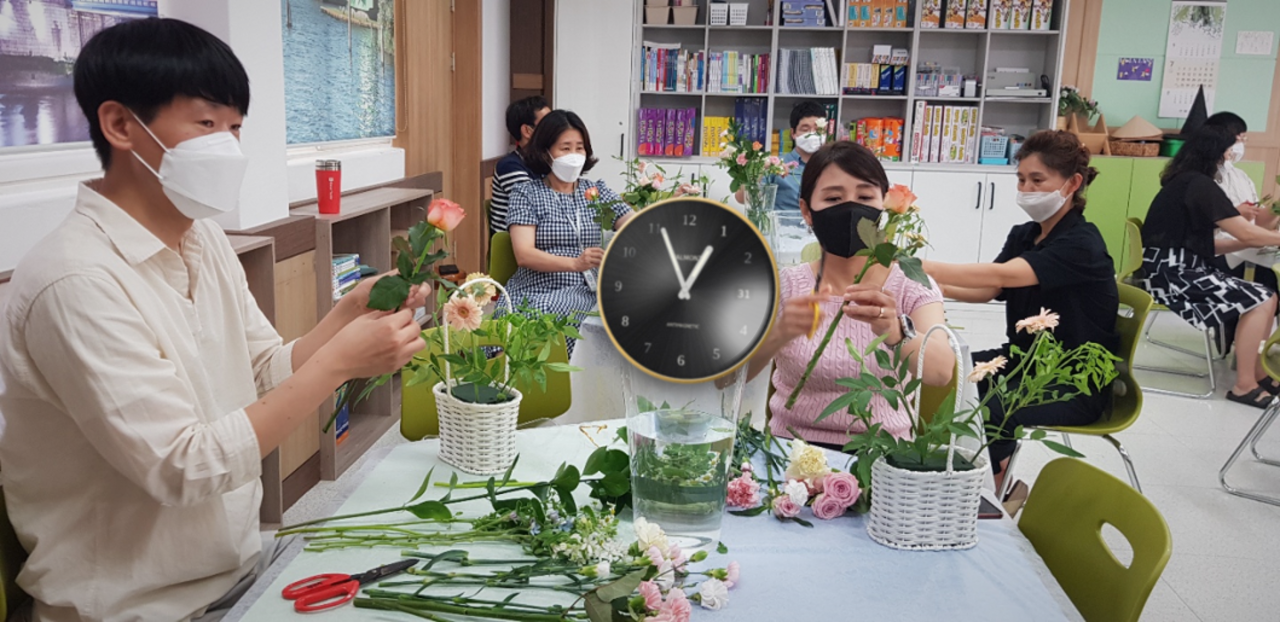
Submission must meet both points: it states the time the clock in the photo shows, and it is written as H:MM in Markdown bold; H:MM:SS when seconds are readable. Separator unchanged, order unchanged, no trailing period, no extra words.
**12:56**
